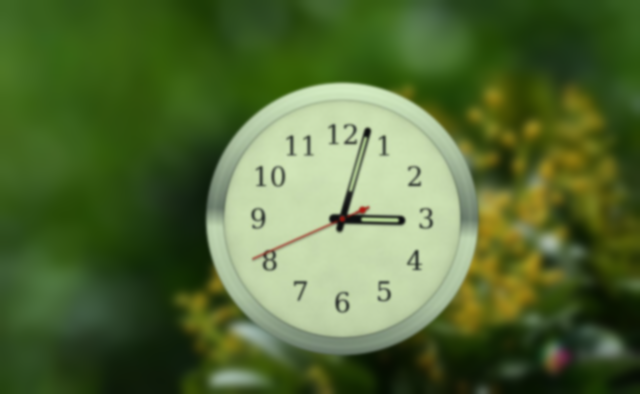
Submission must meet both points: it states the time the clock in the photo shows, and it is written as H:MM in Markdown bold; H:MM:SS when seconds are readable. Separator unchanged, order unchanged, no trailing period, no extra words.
**3:02:41**
